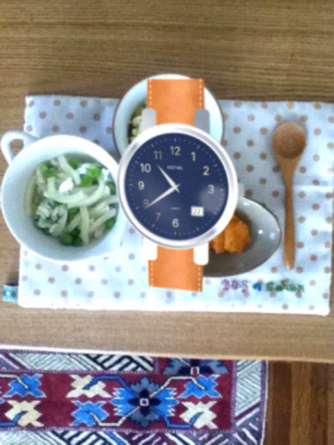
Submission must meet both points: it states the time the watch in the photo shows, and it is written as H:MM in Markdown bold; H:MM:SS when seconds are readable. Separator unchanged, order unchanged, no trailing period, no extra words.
**10:39**
